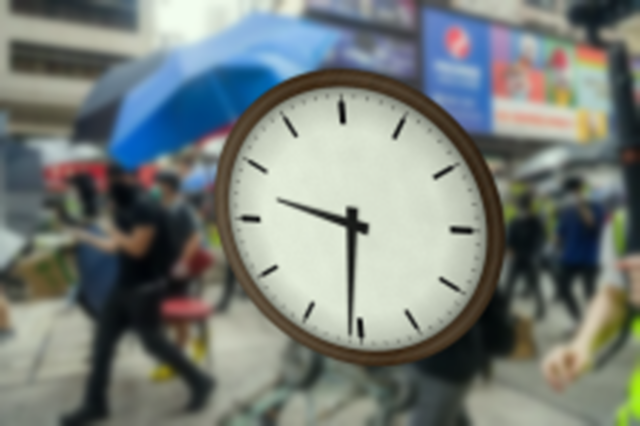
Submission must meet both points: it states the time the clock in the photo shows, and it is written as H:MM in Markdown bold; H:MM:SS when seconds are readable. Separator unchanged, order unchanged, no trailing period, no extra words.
**9:31**
